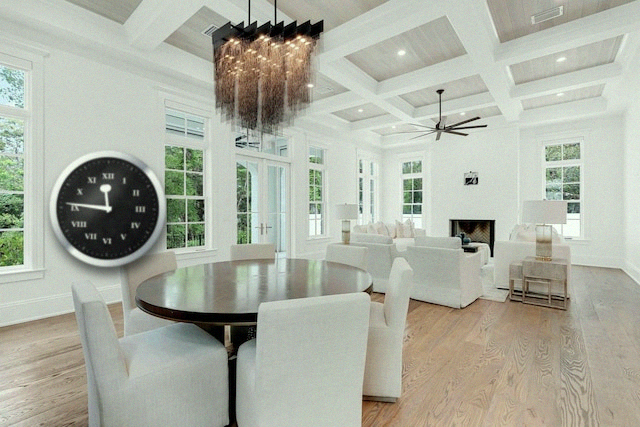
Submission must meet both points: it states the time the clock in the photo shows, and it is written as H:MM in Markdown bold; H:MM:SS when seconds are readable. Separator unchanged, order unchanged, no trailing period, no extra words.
**11:46**
